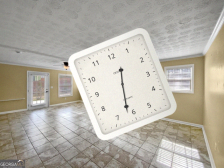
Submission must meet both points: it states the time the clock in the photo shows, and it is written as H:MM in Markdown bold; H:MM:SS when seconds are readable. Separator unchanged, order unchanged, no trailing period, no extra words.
**12:32**
